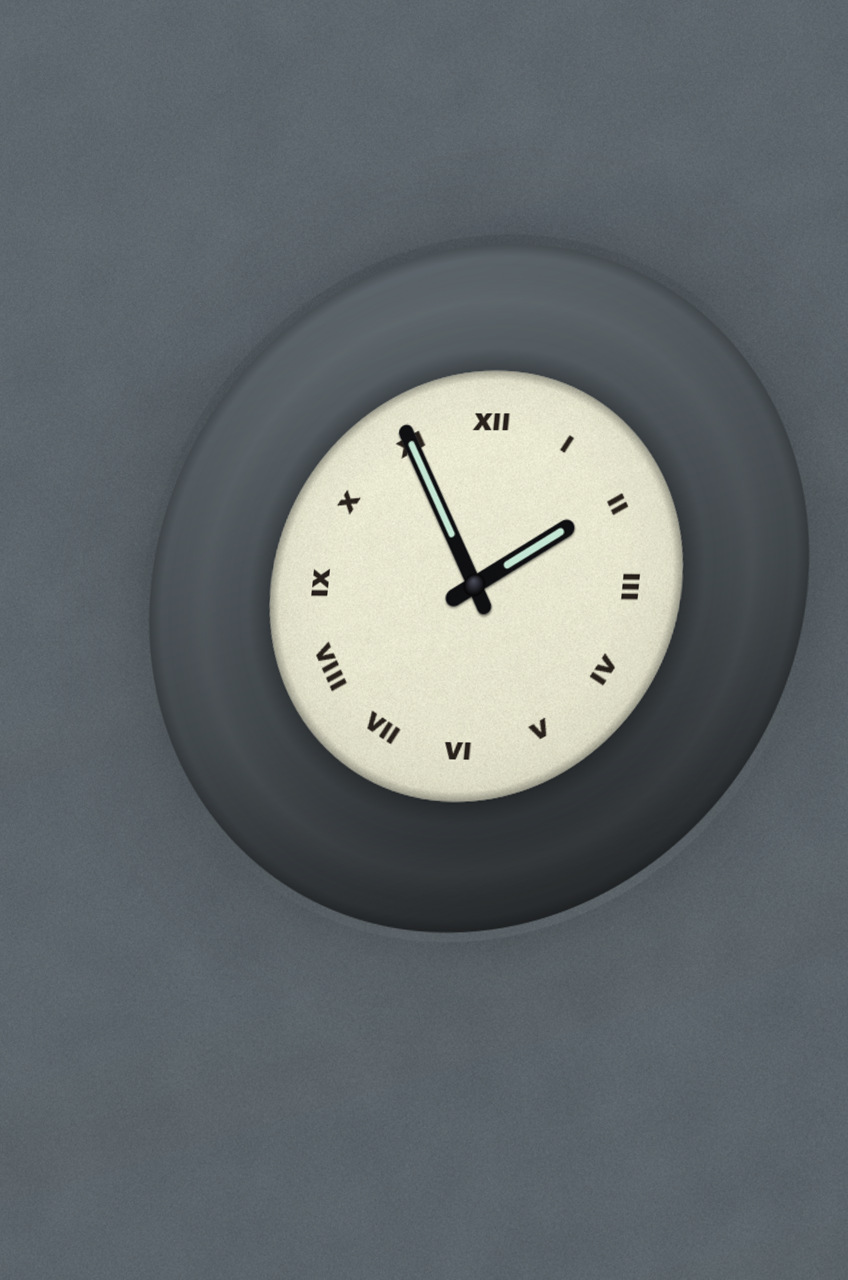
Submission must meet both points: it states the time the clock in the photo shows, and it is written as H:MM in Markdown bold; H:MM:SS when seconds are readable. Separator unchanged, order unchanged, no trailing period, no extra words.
**1:55**
